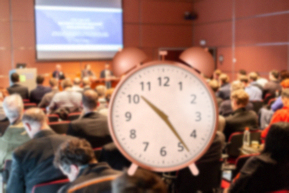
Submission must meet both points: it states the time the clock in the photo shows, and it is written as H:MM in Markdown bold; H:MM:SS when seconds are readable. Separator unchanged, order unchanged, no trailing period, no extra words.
**10:24**
